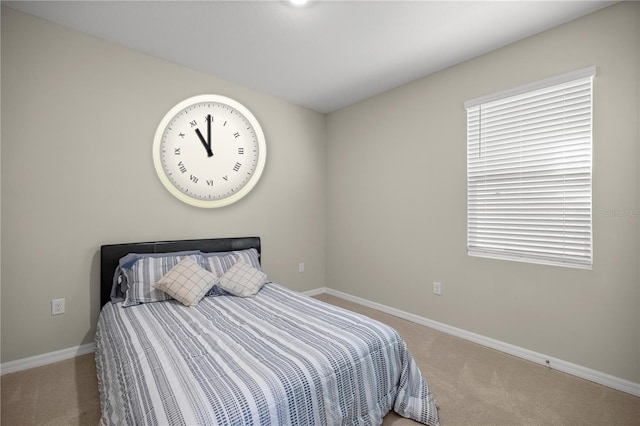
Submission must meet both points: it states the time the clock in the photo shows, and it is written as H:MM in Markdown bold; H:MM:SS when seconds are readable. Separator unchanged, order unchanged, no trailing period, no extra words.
**11:00**
